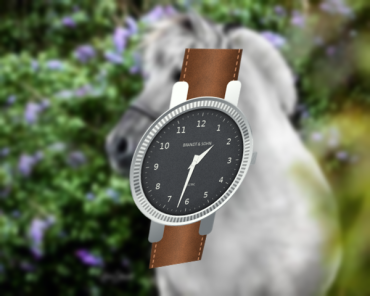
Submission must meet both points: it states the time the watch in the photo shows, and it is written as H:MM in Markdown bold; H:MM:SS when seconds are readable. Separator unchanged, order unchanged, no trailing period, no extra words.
**1:32**
